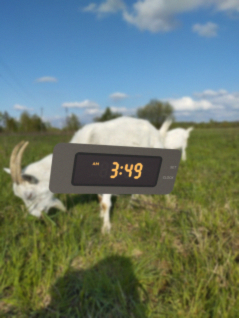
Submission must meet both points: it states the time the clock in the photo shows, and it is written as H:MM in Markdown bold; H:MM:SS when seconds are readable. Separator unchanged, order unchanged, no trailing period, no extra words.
**3:49**
